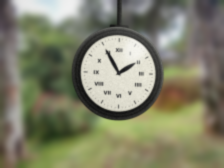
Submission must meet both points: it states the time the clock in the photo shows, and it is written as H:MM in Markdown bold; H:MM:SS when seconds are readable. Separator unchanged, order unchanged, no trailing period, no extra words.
**1:55**
